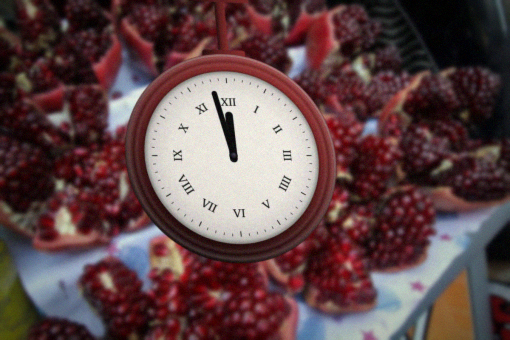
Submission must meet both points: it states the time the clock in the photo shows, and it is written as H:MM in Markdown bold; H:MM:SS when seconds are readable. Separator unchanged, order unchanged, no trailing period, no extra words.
**11:58**
